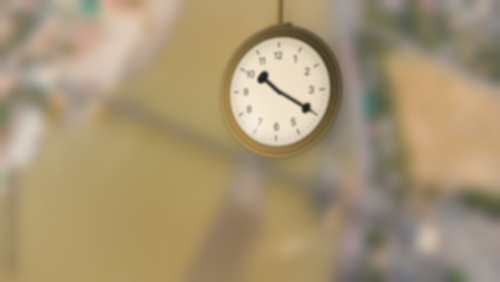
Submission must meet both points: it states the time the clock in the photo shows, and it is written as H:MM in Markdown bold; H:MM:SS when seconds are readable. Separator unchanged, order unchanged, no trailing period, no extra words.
**10:20**
